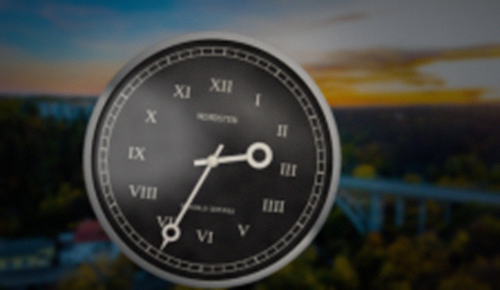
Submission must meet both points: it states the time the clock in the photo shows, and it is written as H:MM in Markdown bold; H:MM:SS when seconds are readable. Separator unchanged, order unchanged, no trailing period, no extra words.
**2:34**
